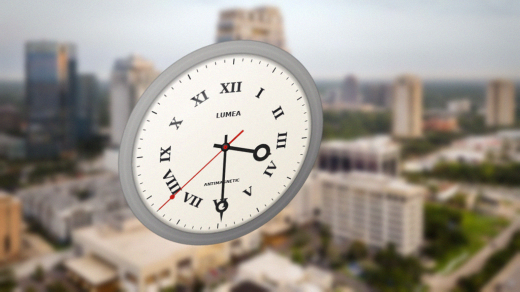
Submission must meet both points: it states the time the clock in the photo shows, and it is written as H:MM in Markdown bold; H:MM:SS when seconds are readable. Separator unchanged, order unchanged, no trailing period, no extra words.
**3:29:38**
